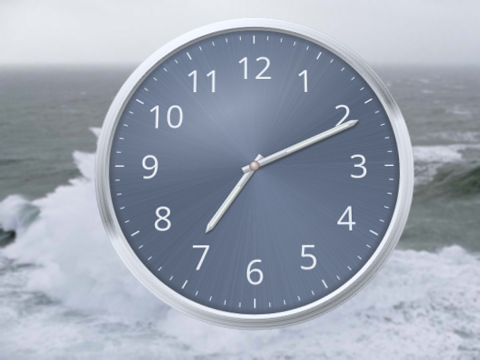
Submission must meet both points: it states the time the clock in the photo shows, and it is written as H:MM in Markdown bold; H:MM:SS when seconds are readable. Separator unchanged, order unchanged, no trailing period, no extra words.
**7:11**
